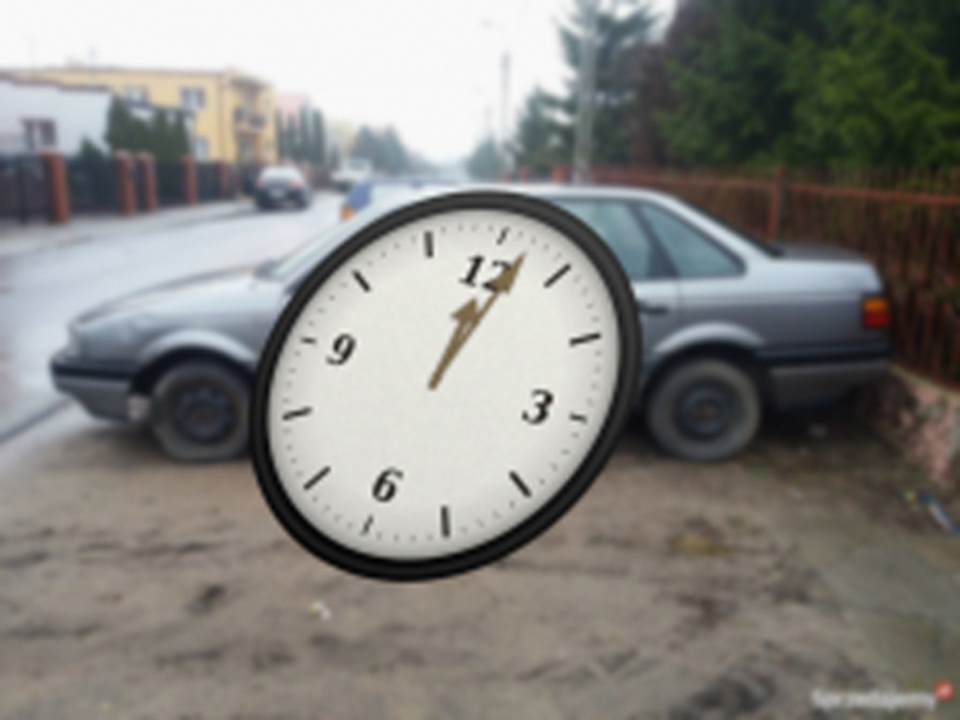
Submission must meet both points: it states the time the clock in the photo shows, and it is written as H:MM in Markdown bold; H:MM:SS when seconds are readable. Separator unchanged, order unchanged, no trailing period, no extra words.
**12:02**
